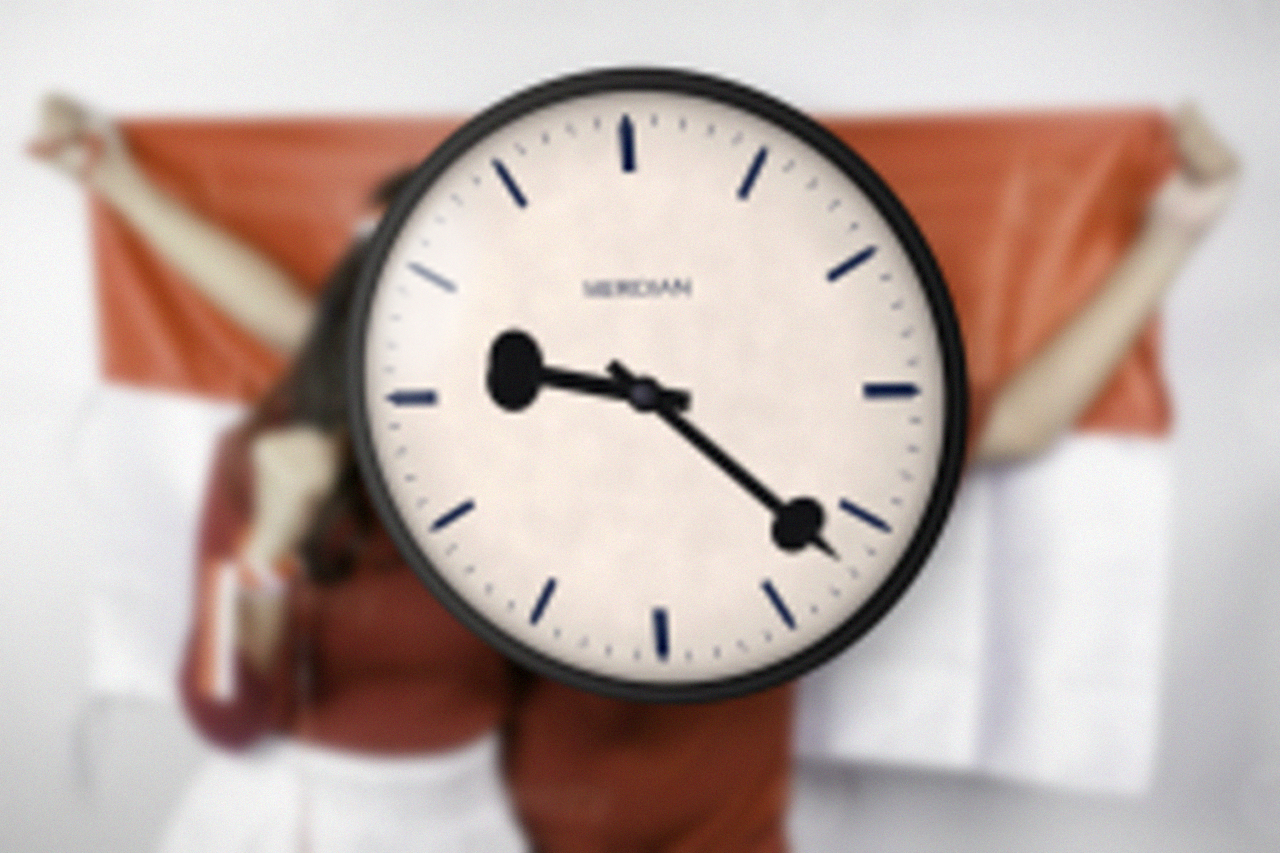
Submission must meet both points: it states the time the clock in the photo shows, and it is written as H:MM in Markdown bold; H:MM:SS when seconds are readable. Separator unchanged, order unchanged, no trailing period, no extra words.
**9:22**
